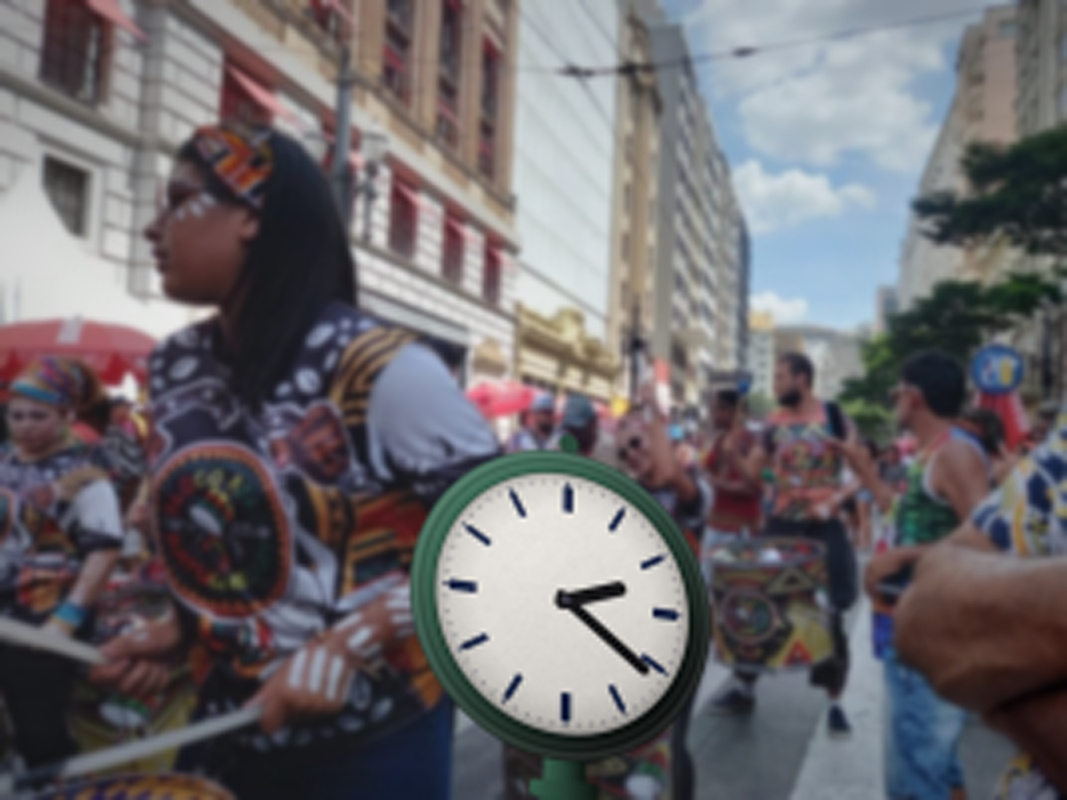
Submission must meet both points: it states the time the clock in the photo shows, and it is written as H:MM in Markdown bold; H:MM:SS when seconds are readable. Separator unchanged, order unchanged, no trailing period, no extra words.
**2:21**
